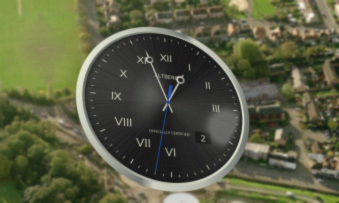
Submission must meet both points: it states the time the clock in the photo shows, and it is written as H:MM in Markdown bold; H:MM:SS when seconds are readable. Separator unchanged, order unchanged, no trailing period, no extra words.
**12:56:32**
